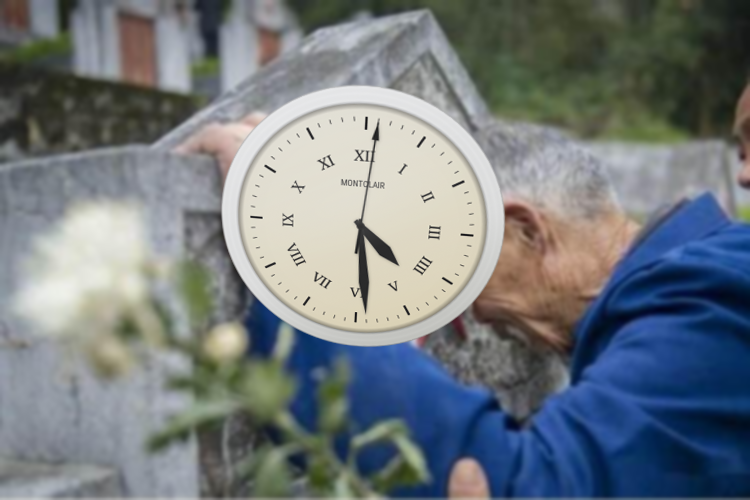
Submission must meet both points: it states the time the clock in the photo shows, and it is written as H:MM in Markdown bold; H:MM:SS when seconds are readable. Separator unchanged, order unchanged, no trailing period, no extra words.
**4:29:01**
